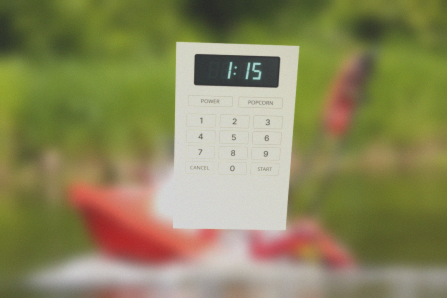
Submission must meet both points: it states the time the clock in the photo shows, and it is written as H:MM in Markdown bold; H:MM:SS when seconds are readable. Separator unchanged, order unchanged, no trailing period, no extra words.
**1:15**
